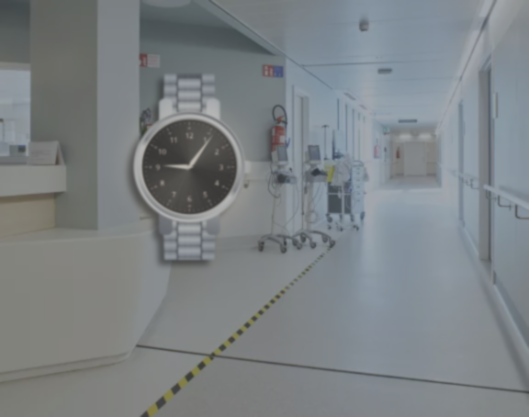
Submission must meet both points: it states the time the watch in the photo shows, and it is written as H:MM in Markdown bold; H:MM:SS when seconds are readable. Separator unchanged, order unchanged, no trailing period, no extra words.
**9:06**
